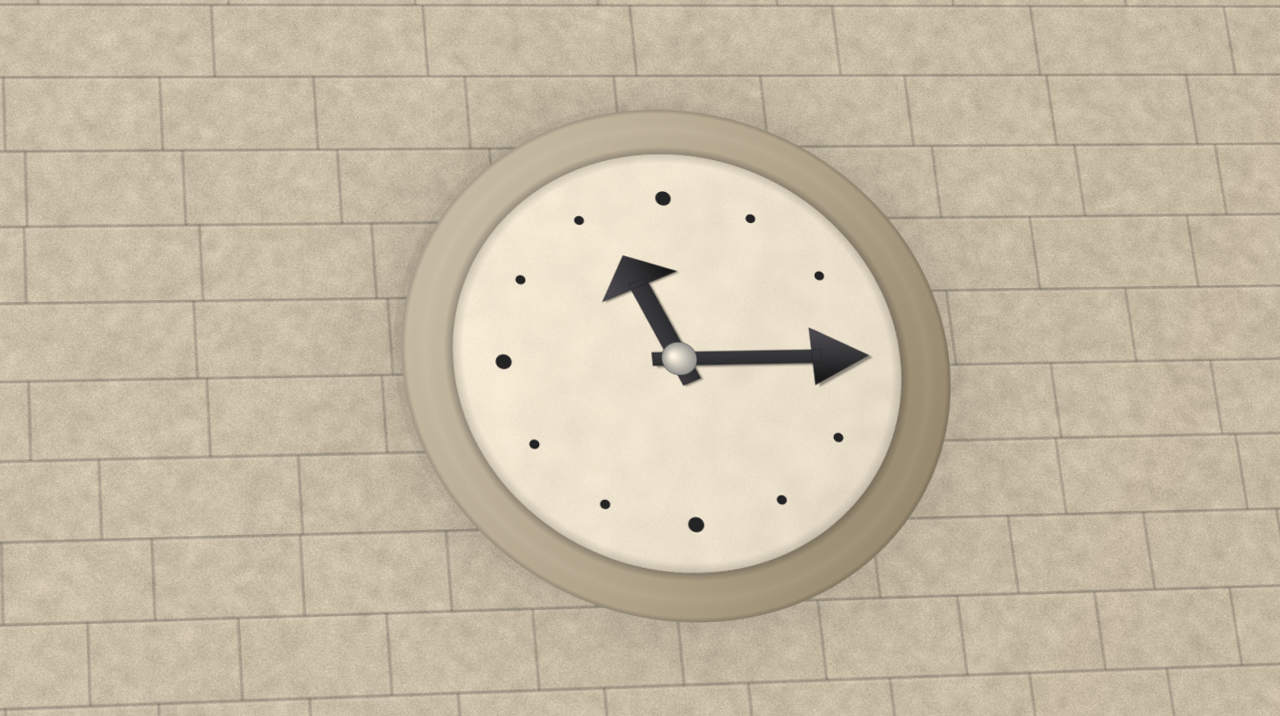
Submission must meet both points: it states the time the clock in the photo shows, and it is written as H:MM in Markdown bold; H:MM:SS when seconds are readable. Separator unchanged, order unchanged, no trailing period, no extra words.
**11:15**
